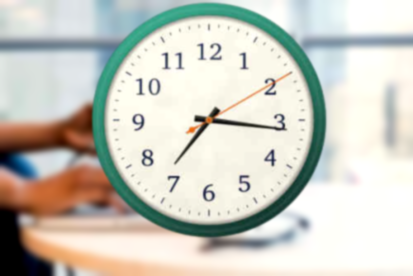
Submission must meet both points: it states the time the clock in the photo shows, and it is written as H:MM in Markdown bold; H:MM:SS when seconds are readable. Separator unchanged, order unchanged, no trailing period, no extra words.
**7:16:10**
